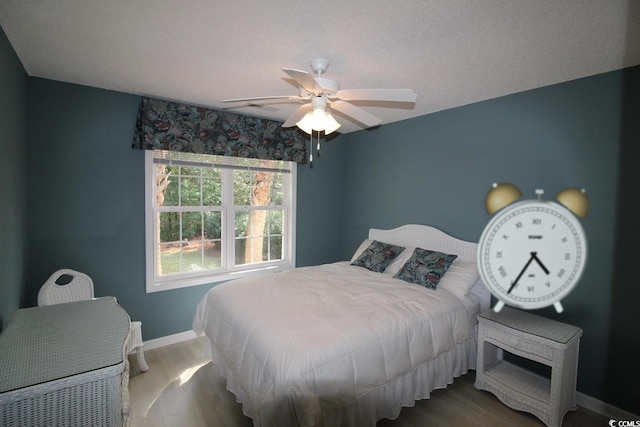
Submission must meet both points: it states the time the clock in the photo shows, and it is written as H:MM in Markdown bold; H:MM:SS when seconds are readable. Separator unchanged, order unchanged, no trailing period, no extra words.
**4:35**
